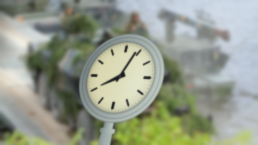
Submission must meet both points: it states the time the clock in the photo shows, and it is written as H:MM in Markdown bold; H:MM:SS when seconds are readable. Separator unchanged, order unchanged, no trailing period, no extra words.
**8:04**
